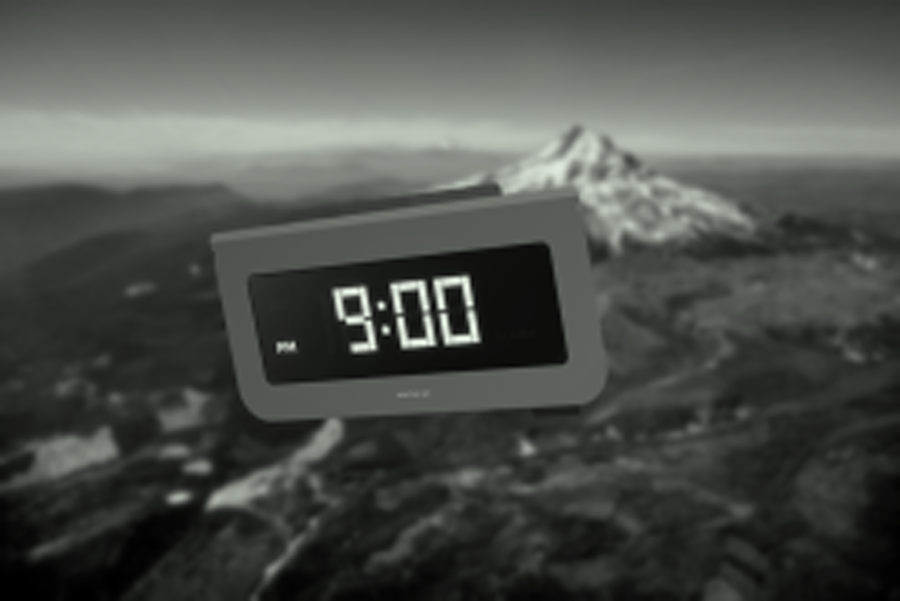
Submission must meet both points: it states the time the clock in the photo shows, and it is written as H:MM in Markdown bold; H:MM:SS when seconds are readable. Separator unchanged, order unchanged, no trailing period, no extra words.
**9:00**
